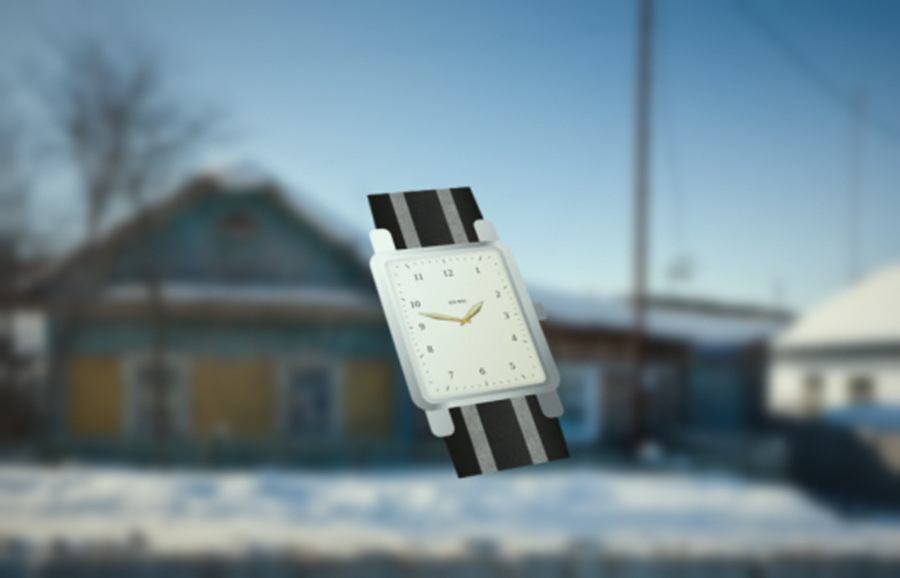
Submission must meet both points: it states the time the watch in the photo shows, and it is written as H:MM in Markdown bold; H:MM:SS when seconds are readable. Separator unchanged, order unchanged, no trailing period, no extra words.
**1:48**
